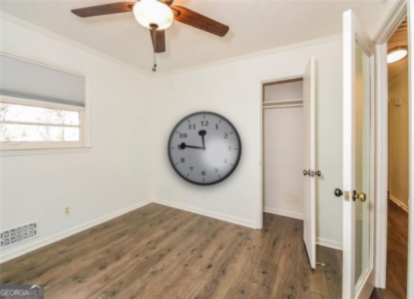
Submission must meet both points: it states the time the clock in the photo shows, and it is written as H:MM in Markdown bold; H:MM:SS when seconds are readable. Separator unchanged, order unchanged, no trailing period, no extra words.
**11:46**
